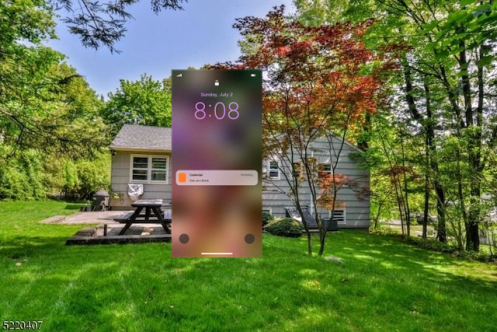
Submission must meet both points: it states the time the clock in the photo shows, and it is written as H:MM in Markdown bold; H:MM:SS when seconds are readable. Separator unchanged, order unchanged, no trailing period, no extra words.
**8:08**
